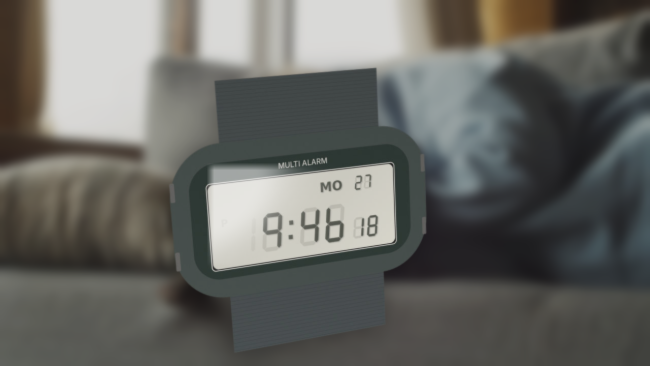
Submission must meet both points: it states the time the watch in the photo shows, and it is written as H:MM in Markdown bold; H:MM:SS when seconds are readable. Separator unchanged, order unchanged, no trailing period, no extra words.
**9:46:18**
